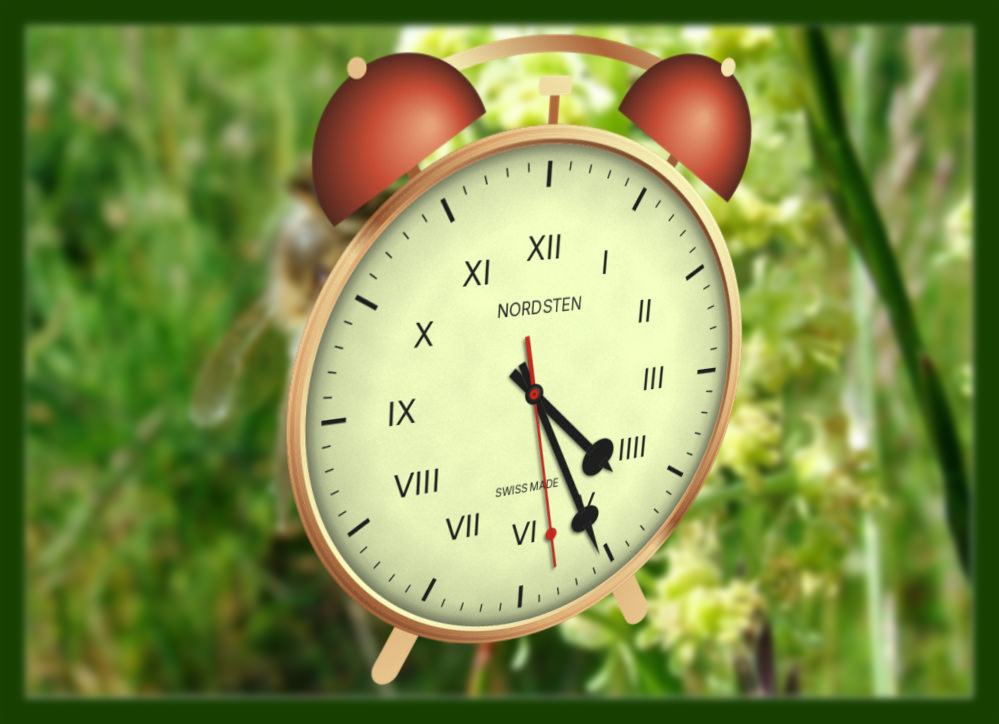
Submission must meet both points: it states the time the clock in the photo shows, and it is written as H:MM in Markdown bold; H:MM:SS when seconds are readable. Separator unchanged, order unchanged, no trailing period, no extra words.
**4:25:28**
